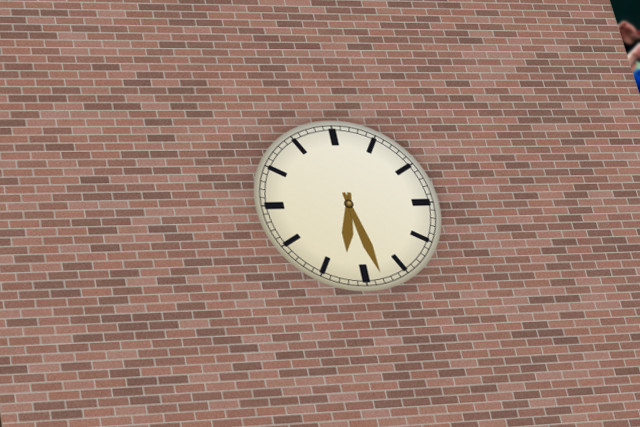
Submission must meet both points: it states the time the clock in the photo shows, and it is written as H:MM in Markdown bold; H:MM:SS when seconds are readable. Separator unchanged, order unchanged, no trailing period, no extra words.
**6:28**
